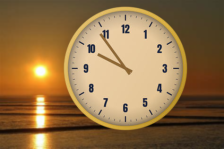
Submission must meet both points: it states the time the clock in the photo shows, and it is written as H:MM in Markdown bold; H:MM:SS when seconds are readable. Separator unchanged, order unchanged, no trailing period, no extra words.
**9:54**
